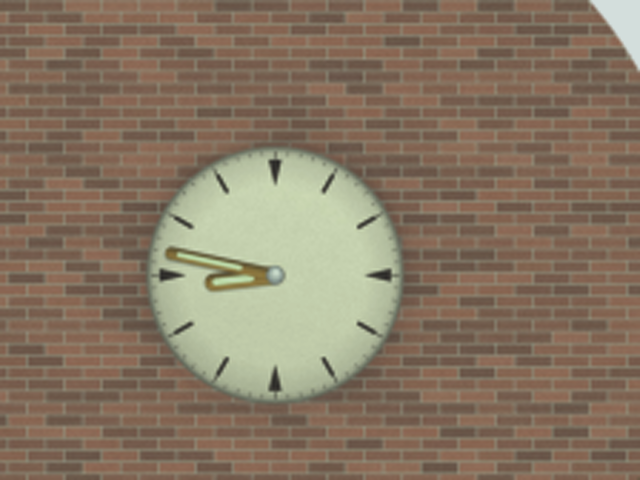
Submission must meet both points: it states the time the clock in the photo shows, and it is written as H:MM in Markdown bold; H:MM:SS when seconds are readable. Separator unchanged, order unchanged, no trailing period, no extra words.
**8:47**
